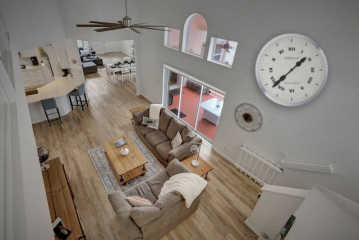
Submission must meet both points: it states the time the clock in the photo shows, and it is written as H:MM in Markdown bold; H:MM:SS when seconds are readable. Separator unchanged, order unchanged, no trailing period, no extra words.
**1:38**
